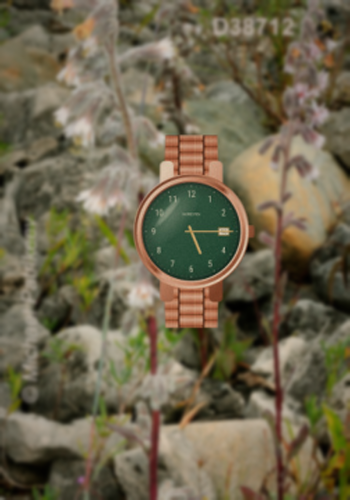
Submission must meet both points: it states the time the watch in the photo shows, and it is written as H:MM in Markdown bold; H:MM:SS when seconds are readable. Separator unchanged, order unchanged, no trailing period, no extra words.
**5:15**
